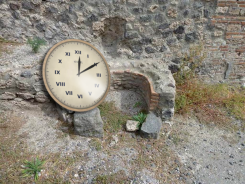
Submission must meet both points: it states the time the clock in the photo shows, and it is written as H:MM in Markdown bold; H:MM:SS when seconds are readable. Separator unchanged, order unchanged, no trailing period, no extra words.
**12:10**
